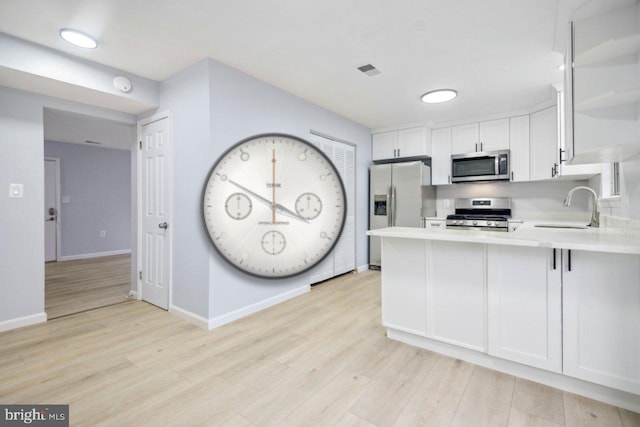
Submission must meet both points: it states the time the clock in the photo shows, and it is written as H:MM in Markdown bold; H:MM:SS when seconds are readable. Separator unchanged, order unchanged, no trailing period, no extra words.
**3:50**
